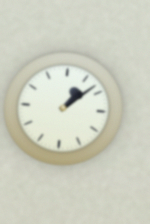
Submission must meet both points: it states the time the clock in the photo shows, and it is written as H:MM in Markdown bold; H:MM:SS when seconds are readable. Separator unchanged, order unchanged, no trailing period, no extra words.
**1:08**
